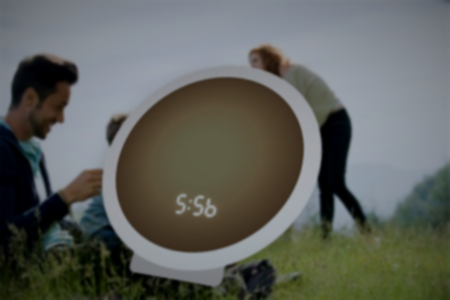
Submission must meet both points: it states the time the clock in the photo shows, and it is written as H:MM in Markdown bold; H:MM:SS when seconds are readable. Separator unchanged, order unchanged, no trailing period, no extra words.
**5:56**
